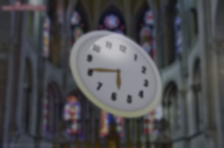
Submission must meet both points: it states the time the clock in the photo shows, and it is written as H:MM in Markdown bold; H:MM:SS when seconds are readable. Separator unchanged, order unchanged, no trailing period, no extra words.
**5:41**
